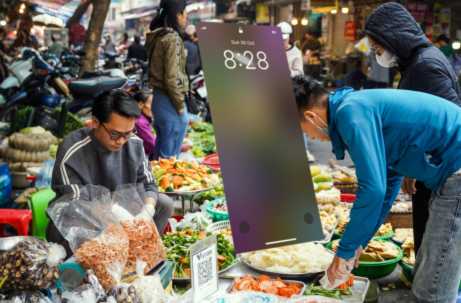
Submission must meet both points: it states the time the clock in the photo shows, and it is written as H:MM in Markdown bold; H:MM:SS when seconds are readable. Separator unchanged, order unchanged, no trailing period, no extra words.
**8:28**
